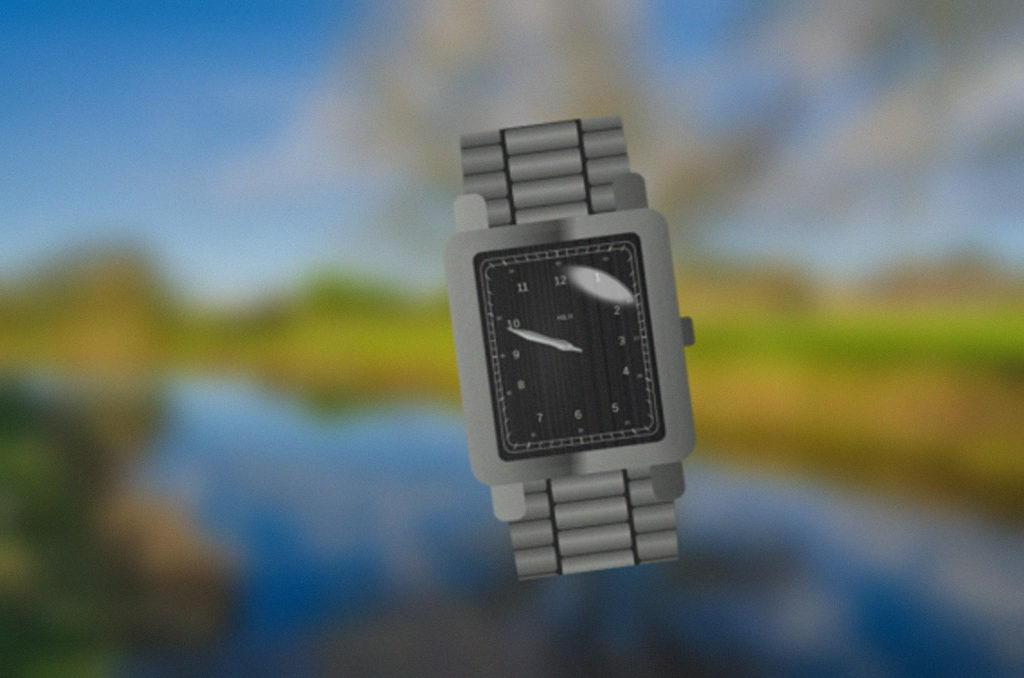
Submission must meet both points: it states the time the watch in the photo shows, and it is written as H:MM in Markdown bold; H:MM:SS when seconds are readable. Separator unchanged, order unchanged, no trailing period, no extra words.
**9:49**
